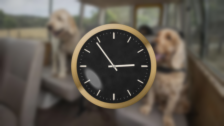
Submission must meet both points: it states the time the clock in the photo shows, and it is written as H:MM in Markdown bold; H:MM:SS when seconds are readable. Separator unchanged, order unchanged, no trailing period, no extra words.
**2:54**
